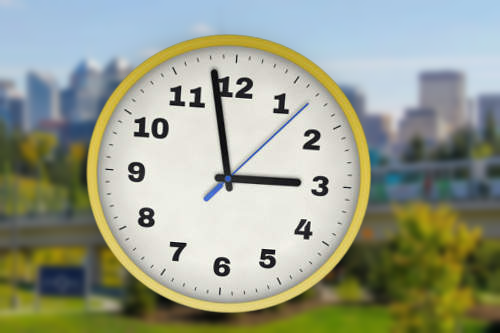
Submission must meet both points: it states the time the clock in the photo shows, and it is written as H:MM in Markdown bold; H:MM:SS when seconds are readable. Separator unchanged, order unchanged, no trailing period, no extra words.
**2:58:07**
